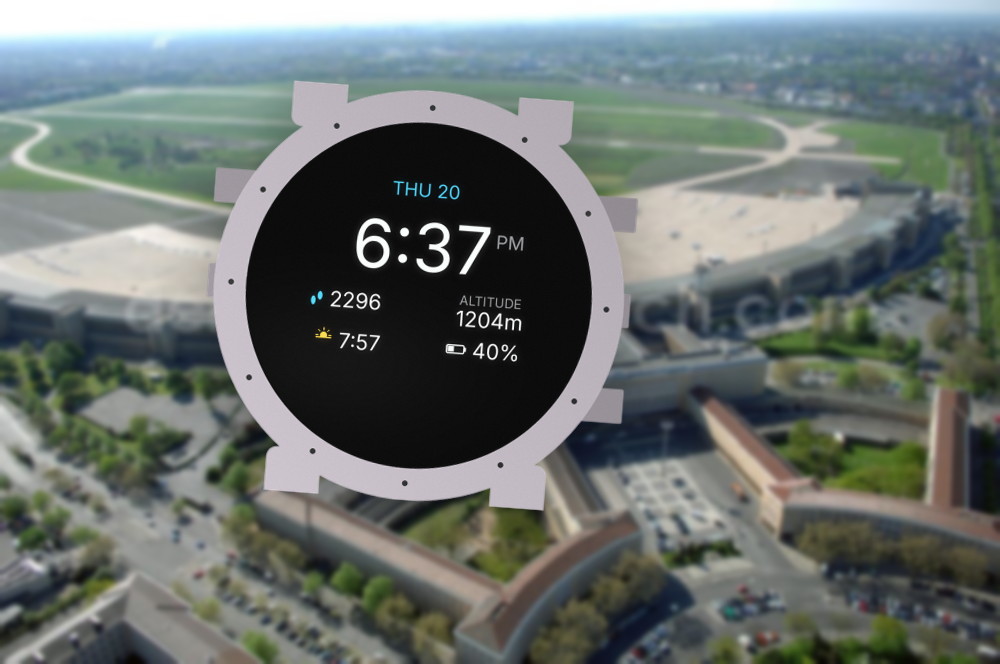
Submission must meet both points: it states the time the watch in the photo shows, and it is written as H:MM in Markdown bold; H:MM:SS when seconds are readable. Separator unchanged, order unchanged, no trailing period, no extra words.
**6:37**
